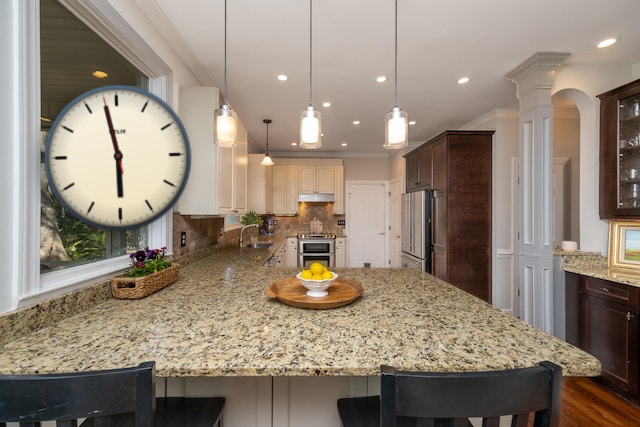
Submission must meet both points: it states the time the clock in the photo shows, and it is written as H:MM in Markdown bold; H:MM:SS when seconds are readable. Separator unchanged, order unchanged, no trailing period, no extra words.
**5:57:58**
